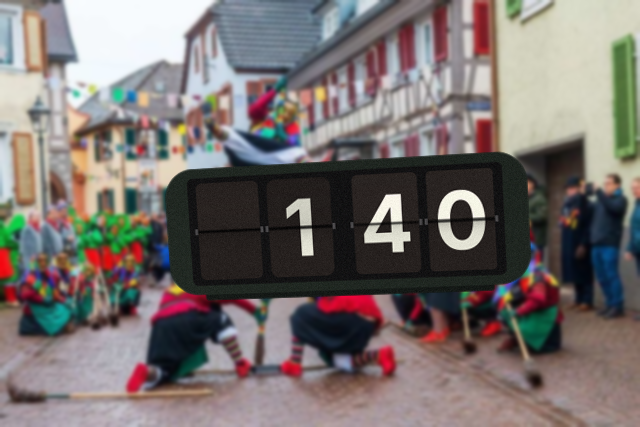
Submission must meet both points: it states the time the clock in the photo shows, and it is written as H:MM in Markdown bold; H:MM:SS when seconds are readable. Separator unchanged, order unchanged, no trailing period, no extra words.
**1:40**
